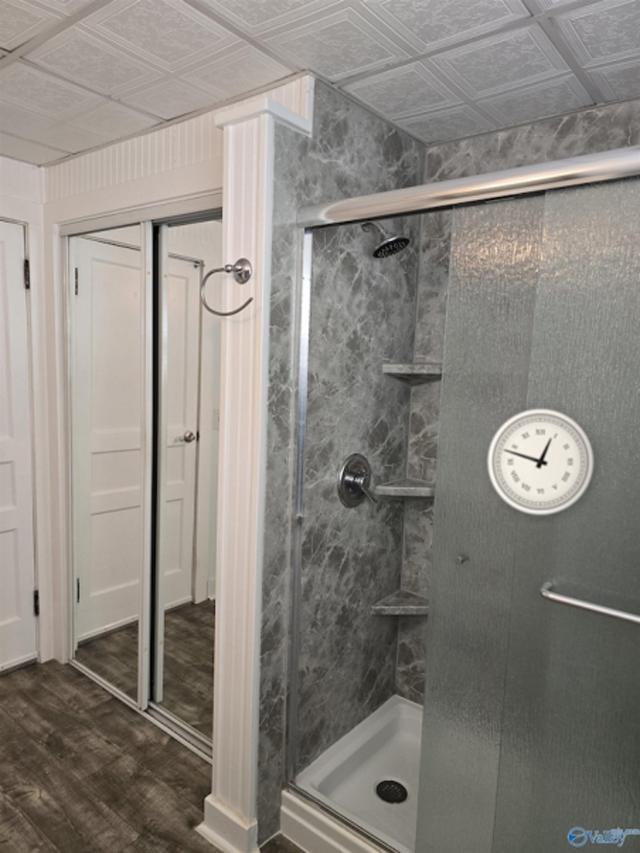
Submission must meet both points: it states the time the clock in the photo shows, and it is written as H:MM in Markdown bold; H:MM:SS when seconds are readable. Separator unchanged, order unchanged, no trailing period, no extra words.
**12:48**
